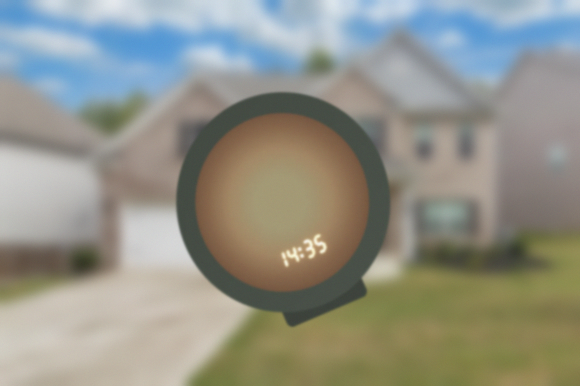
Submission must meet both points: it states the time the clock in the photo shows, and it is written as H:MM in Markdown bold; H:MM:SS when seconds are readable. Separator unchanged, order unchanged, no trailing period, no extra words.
**14:35**
